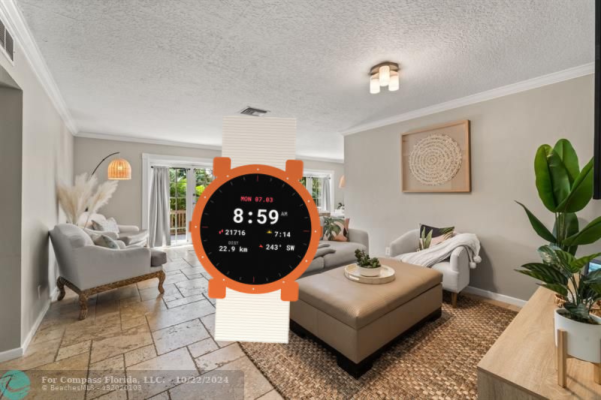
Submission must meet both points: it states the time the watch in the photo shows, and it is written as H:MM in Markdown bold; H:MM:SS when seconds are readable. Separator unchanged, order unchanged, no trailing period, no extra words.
**8:59**
